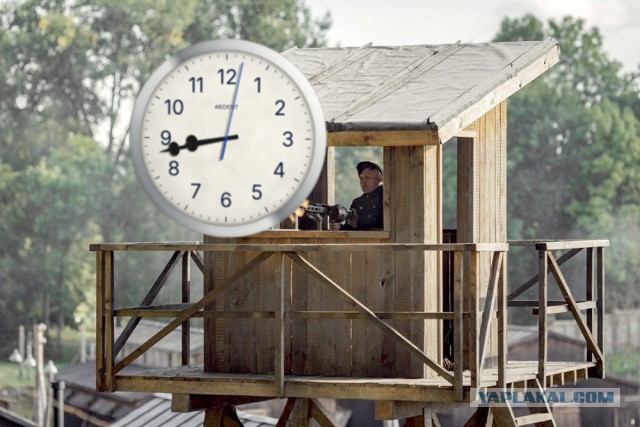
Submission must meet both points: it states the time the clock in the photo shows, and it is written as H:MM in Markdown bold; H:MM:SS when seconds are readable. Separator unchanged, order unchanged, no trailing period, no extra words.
**8:43:02**
